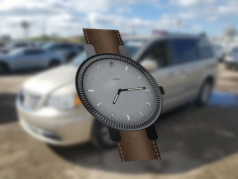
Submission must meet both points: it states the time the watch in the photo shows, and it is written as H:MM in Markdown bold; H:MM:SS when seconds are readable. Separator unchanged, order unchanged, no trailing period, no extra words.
**7:14**
